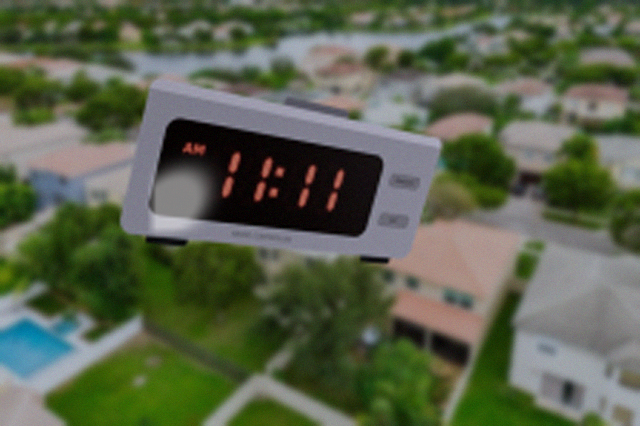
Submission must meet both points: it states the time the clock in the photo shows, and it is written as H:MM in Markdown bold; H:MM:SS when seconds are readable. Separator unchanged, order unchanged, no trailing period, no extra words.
**11:11**
